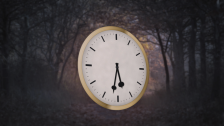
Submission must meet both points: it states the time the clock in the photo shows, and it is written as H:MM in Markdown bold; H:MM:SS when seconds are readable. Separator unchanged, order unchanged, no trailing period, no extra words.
**5:32**
